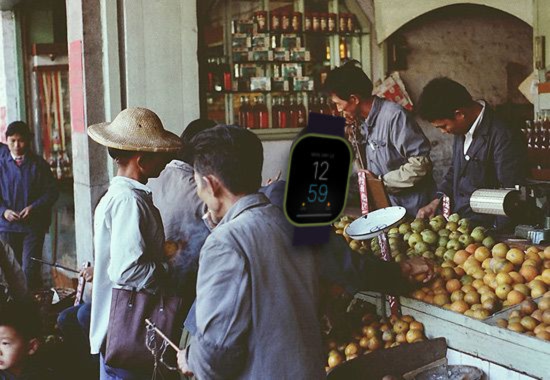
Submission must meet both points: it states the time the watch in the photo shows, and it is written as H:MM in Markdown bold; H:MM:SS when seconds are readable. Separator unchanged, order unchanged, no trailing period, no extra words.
**12:59**
